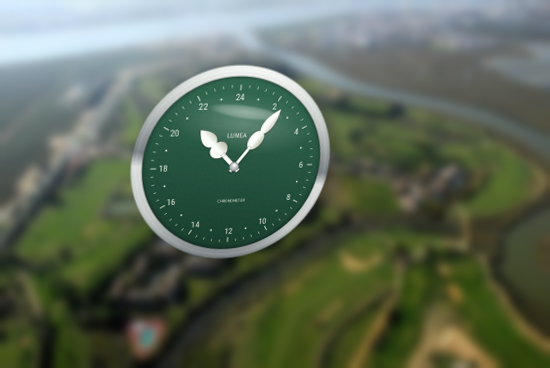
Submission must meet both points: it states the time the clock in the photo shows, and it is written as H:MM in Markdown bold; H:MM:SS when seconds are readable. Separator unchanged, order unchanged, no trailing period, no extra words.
**21:06**
